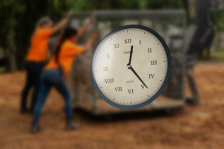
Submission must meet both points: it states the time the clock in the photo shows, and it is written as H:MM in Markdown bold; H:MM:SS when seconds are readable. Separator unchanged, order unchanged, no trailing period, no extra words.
**12:24**
